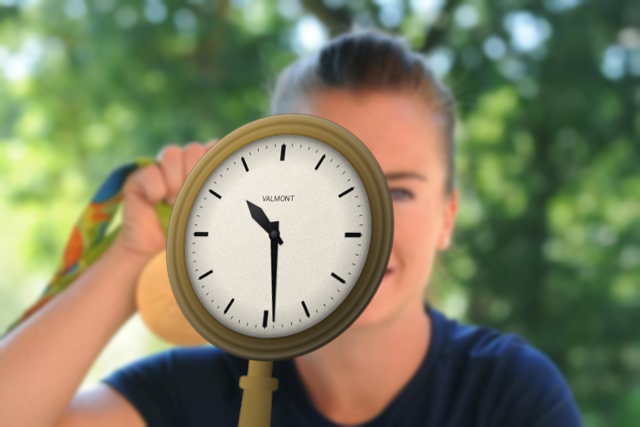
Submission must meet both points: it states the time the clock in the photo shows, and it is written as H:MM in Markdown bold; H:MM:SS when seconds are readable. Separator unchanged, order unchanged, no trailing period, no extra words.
**10:29**
